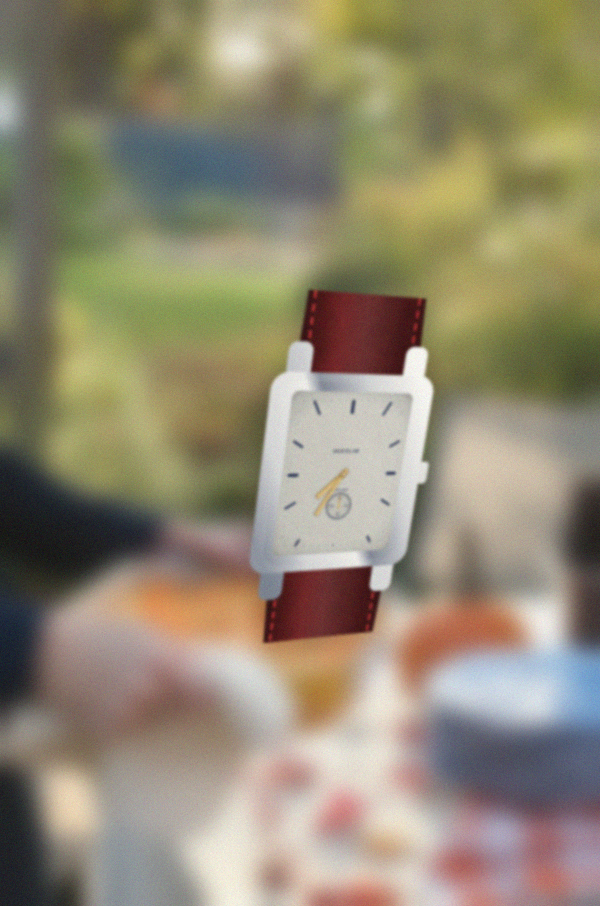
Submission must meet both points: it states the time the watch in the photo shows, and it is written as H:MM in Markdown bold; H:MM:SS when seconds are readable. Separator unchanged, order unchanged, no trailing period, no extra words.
**7:35**
